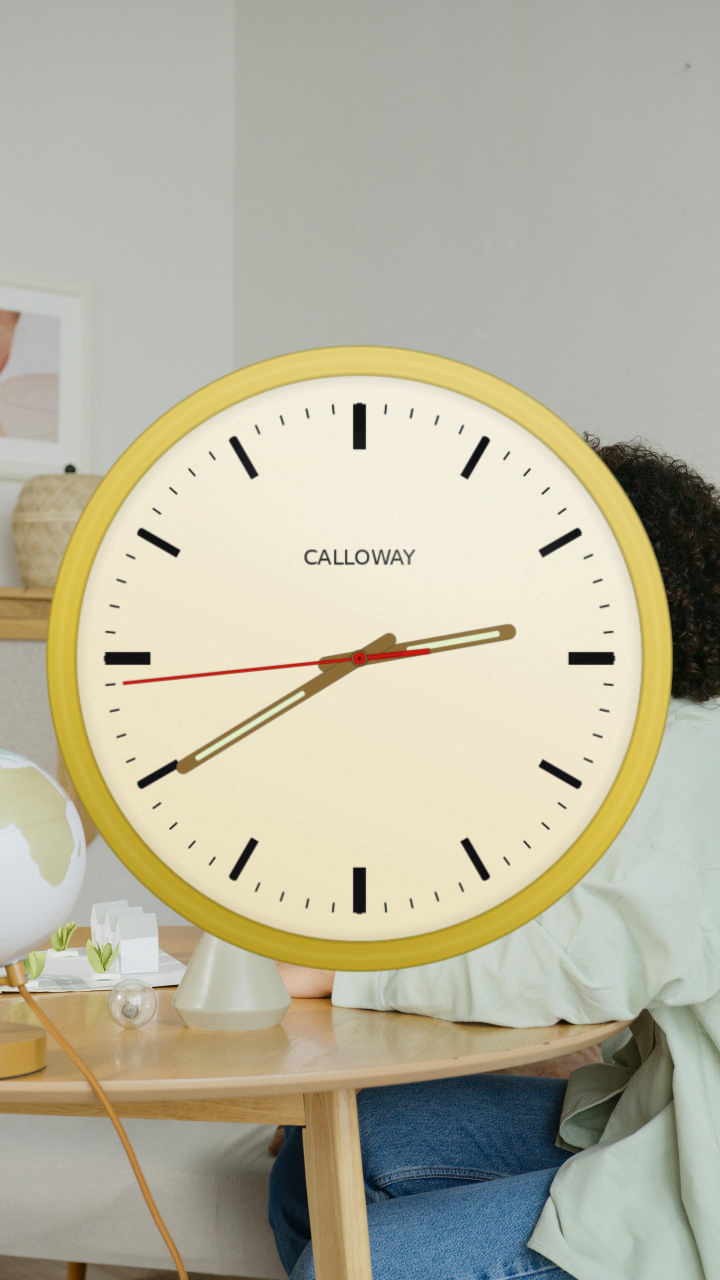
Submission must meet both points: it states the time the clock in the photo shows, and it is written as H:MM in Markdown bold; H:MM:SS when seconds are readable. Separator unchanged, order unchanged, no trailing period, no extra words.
**2:39:44**
